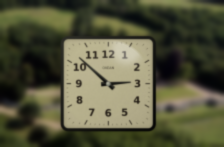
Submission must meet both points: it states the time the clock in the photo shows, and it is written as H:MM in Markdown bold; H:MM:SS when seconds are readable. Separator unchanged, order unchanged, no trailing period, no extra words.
**2:52**
